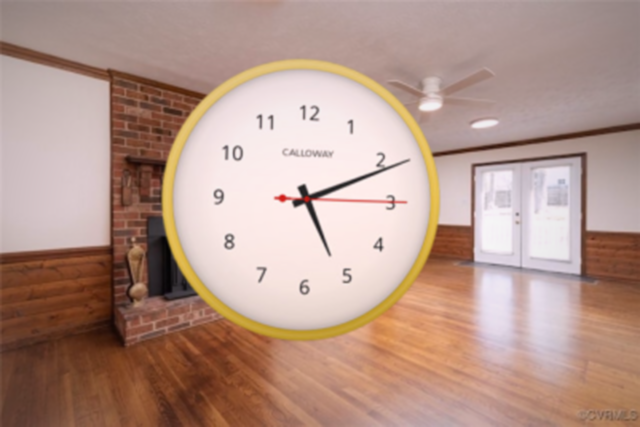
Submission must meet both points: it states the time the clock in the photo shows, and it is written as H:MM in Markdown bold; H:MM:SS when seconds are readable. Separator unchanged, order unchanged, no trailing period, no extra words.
**5:11:15**
